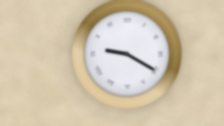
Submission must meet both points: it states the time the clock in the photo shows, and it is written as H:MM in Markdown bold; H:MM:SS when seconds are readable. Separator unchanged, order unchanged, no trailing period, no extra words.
**9:20**
